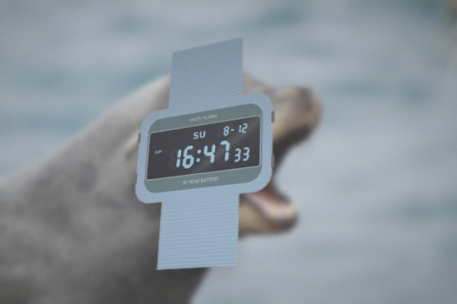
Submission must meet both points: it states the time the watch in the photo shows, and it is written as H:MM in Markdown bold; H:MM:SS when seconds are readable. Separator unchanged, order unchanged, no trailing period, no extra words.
**16:47:33**
